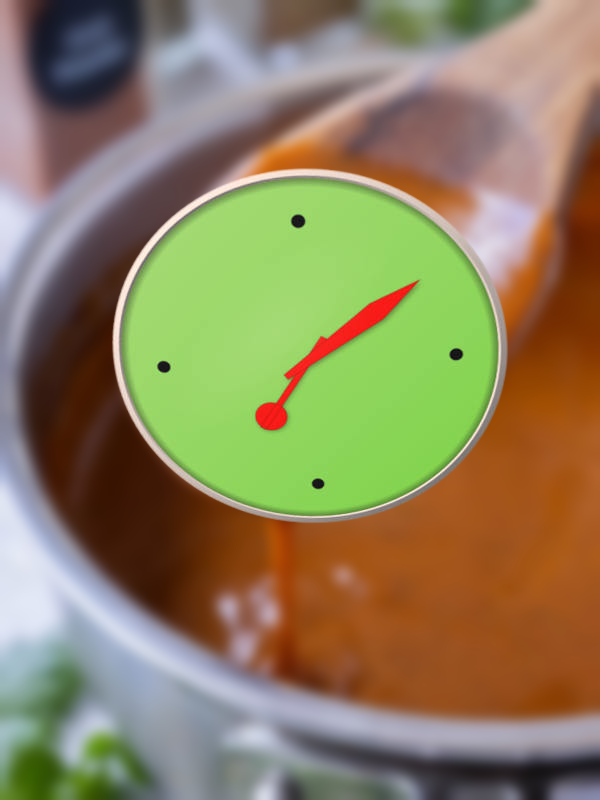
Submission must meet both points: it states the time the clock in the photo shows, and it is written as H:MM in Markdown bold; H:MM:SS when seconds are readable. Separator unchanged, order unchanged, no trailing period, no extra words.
**7:09**
